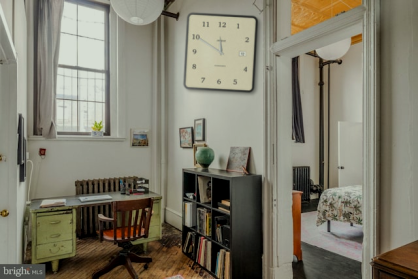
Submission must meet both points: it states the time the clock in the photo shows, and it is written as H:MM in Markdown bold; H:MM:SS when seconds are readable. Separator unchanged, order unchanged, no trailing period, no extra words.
**11:50**
